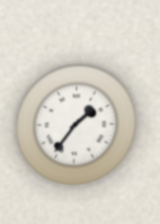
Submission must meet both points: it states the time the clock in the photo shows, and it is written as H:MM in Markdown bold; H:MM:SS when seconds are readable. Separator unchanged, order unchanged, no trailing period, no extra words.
**1:36**
